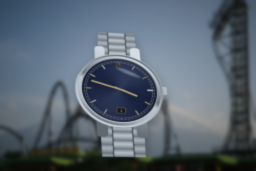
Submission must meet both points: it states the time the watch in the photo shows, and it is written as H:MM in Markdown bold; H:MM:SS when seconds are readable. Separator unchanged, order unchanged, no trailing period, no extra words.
**3:48**
